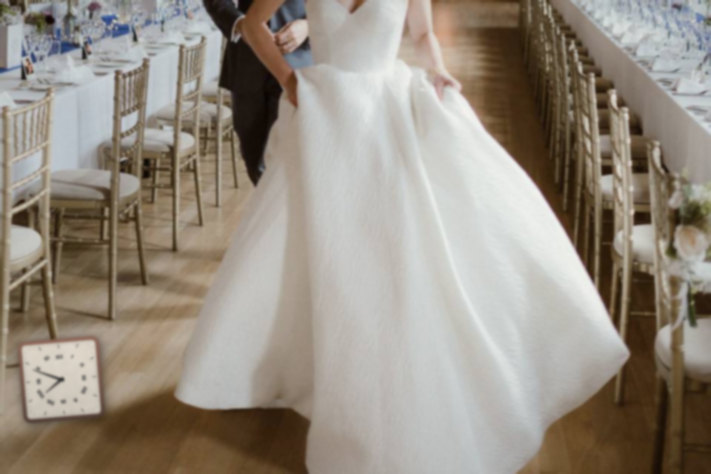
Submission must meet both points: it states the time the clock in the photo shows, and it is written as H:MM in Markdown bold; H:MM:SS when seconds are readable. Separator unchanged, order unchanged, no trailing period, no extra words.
**7:49**
